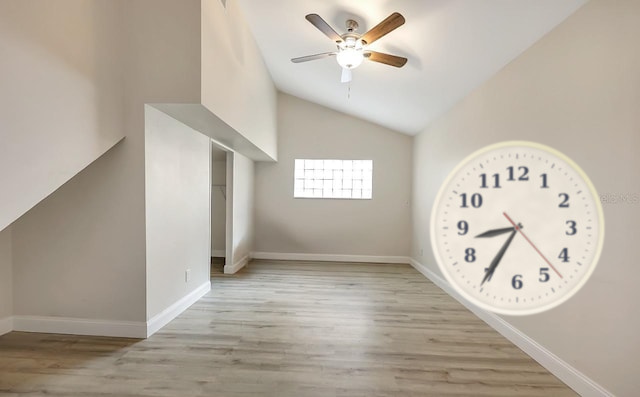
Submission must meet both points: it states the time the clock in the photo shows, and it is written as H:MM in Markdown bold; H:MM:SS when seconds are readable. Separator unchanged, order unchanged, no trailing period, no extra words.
**8:35:23**
